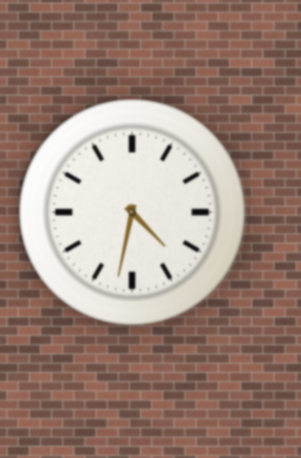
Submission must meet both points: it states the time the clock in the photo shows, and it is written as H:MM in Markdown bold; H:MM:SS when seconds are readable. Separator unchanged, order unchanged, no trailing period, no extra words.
**4:32**
